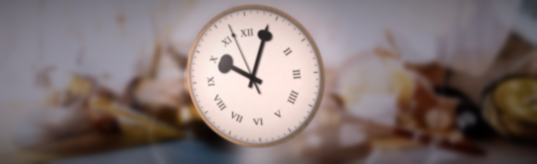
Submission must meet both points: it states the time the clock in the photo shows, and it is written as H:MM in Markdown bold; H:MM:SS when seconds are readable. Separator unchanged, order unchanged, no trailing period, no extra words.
**10:03:57**
